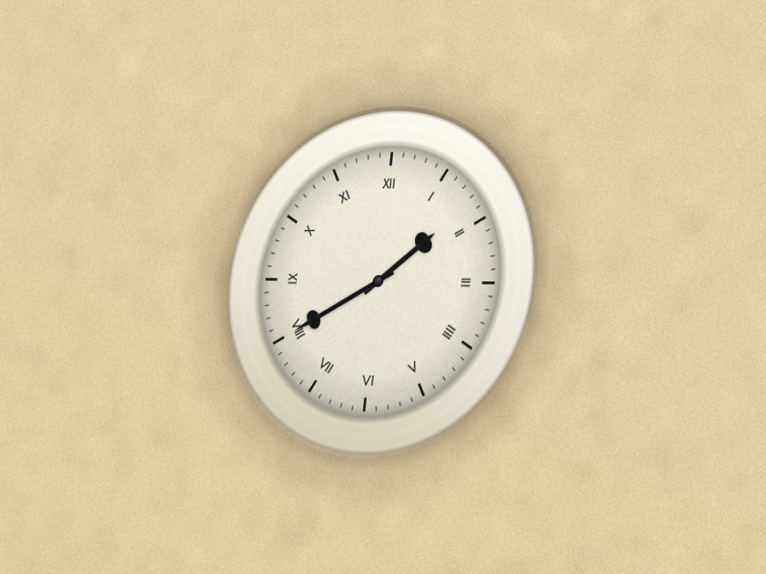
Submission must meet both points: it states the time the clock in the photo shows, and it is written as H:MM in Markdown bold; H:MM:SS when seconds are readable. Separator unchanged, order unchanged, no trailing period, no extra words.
**1:40**
